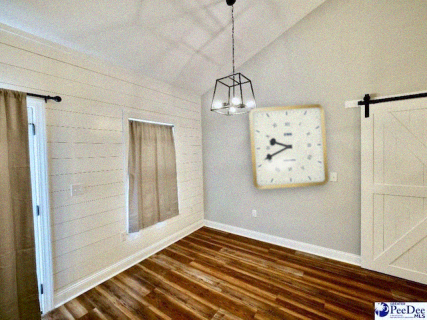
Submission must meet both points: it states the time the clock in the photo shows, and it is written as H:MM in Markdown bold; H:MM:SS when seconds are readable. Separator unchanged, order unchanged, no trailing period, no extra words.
**9:41**
